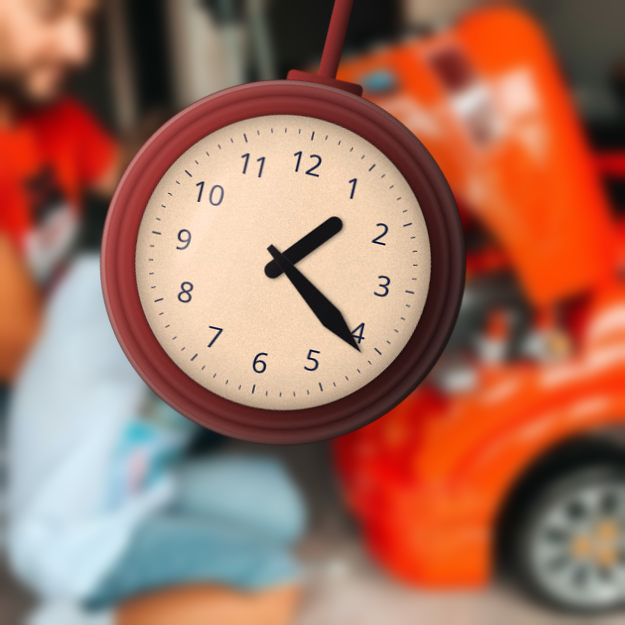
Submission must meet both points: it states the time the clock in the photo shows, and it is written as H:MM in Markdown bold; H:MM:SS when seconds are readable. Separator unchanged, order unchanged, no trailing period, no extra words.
**1:21**
